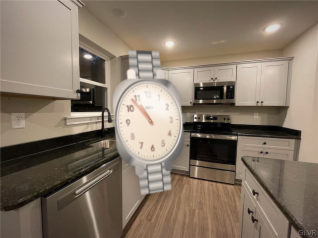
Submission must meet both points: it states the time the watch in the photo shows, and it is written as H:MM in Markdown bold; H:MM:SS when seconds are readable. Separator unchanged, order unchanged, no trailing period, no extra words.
**10:53**
